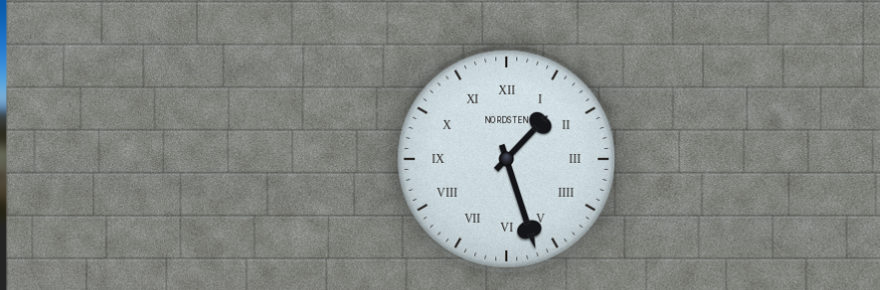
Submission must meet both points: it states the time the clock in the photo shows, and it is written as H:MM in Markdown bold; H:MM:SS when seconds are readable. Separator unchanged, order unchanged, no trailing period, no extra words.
**1:27**
